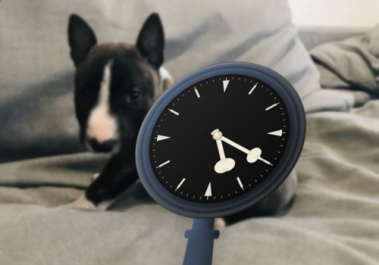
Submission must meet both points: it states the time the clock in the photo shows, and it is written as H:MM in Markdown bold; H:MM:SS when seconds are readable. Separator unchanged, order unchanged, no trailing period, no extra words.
**5:20**
